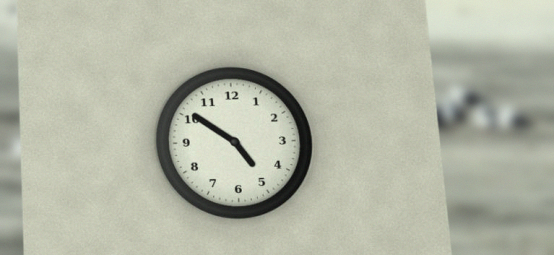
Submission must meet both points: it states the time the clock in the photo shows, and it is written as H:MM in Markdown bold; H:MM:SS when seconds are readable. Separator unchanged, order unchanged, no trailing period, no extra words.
**4:51**
